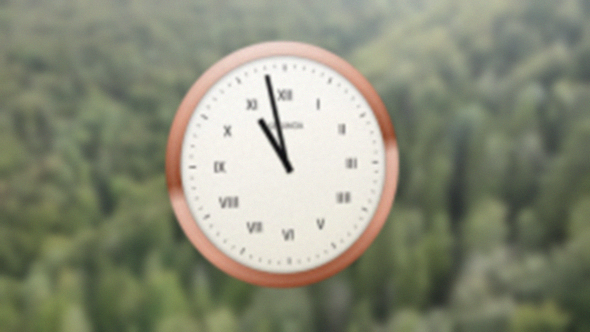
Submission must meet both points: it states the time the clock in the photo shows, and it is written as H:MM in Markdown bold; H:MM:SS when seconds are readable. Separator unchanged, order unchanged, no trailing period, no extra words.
**10:58**
